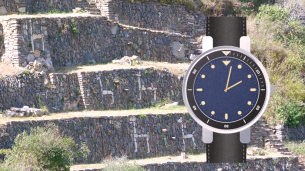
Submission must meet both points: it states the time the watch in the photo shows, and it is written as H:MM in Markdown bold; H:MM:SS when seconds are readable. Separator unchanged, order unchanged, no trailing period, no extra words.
**2:02**
